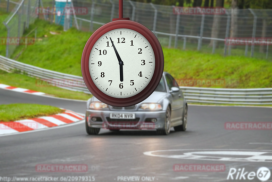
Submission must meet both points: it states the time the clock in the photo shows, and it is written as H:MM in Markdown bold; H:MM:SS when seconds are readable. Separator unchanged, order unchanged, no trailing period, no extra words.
**5:56**
